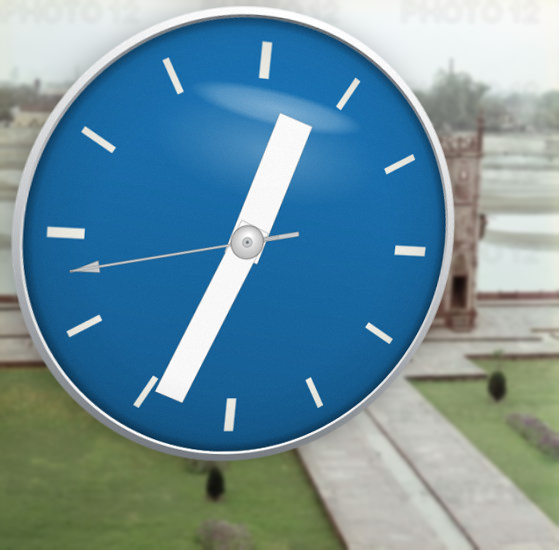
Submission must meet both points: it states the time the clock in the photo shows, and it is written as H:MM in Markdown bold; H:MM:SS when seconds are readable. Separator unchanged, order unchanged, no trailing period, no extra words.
**12:33:43**
